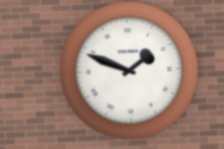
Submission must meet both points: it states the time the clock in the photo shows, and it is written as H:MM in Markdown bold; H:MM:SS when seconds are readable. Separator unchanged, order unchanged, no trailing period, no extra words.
**1:49**
